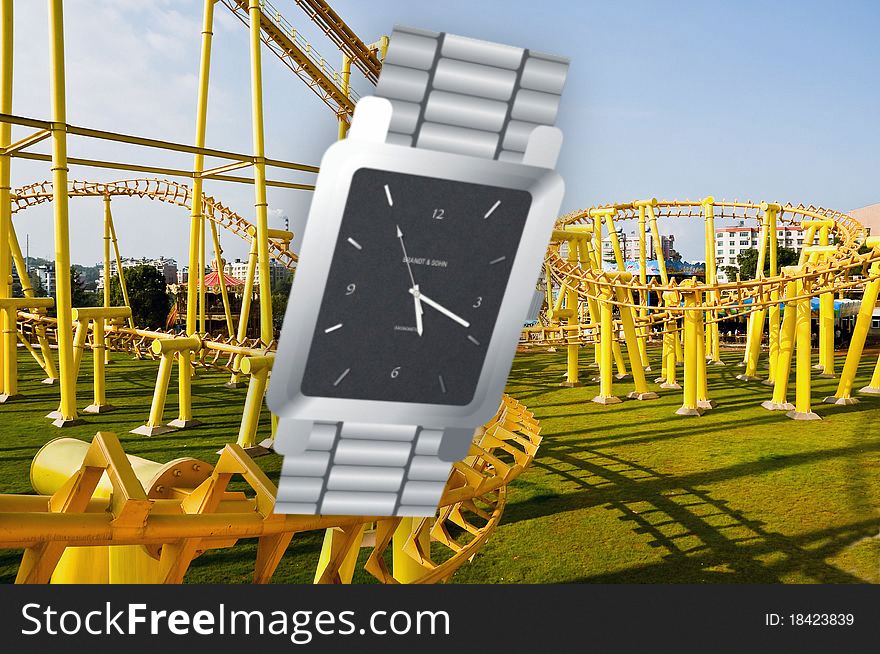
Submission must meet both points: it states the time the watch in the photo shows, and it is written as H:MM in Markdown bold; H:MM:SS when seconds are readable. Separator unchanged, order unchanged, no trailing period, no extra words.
**5:18:55**
